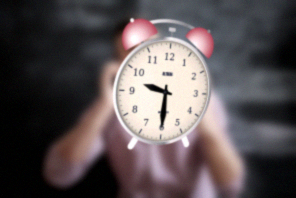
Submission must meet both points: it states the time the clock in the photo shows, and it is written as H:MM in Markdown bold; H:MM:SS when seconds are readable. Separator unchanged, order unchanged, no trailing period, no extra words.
**9:30**
